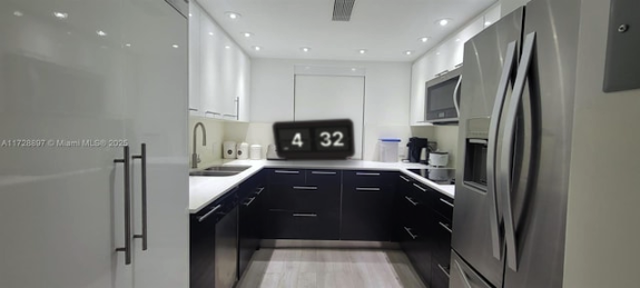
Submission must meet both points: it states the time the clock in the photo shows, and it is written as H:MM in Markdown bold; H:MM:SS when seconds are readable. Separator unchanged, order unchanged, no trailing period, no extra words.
**4:32**
